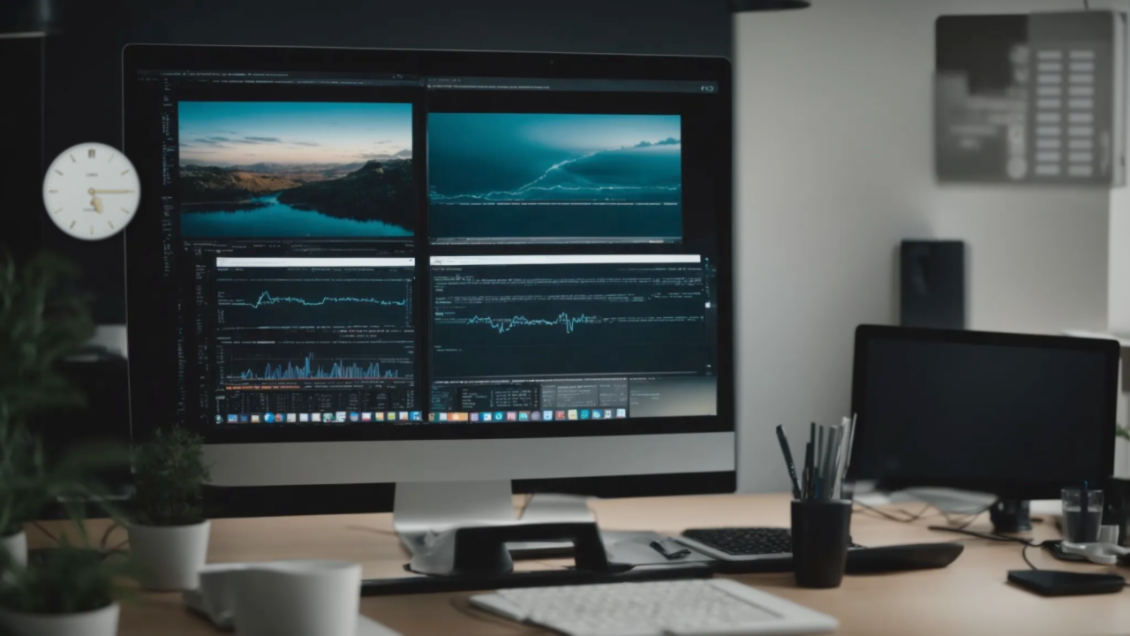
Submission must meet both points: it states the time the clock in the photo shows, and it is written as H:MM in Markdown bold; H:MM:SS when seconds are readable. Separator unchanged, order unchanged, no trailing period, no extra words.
**5:15**
